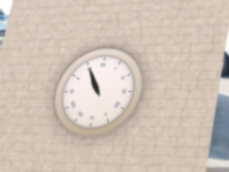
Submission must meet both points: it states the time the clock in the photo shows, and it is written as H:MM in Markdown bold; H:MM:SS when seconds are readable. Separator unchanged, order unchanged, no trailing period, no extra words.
**10:55**
